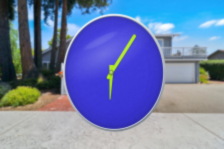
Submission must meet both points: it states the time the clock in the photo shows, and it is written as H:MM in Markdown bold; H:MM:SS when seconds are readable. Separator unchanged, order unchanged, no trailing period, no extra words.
**6:06**
